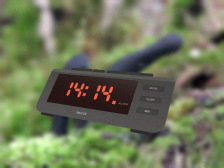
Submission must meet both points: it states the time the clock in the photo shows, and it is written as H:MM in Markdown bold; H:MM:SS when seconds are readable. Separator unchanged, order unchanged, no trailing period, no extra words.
**14:14**
